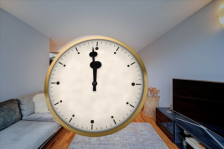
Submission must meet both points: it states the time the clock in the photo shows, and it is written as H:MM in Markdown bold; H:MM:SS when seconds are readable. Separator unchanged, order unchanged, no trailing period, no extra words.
**11:59**
